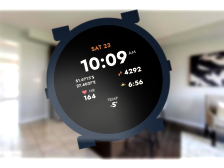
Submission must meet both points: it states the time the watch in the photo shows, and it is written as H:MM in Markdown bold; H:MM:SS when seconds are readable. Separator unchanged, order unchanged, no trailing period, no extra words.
**10:09**
